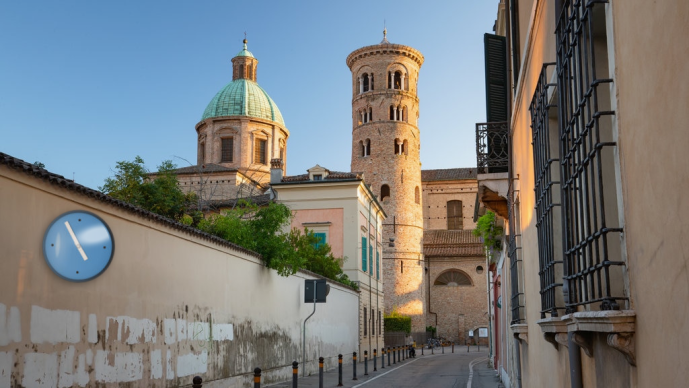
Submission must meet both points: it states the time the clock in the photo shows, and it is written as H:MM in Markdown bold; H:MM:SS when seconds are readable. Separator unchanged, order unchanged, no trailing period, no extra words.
**4:55**
